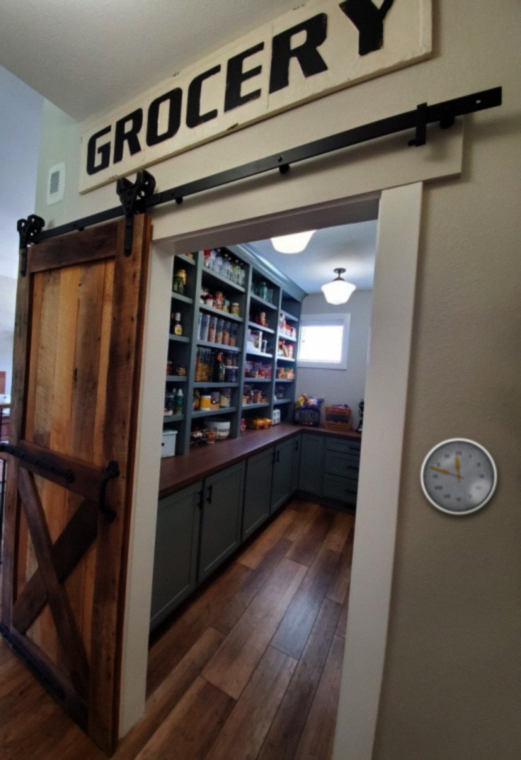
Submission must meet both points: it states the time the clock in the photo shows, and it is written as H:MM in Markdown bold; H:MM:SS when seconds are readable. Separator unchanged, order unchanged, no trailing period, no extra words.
**11:48**
